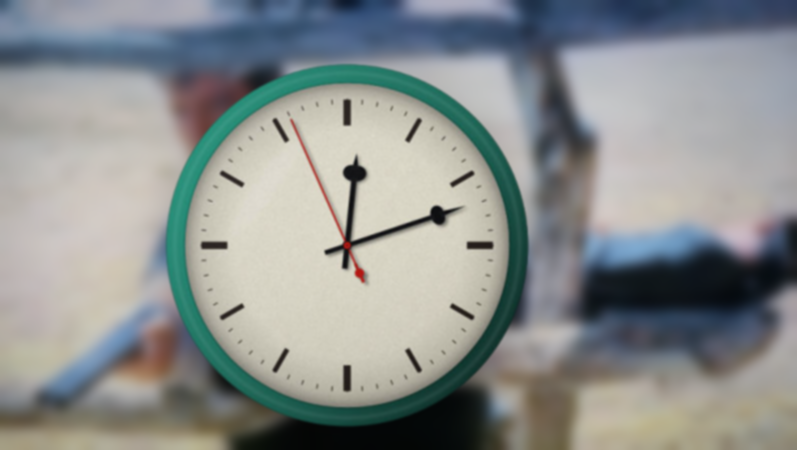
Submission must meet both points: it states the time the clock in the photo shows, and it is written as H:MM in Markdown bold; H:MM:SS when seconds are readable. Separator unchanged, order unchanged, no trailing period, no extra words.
**12:11:56**
